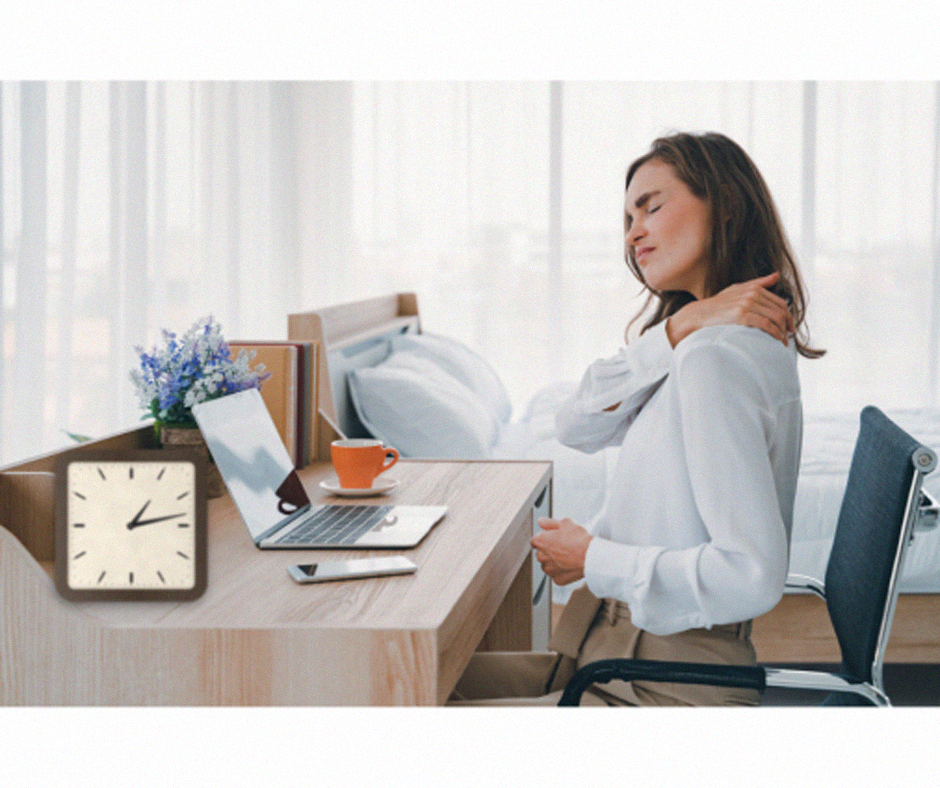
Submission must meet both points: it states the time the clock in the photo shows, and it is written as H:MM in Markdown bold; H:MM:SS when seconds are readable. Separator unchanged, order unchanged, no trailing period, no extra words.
**1:13**
